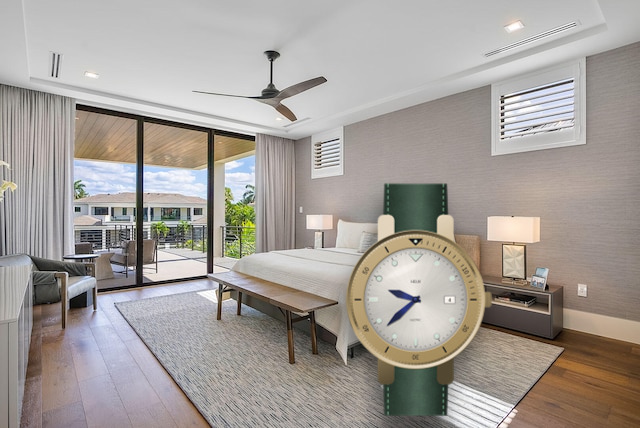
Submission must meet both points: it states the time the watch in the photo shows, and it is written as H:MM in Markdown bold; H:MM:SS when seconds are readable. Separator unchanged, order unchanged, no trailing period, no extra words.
**9:38**
